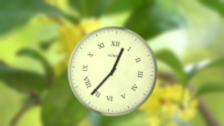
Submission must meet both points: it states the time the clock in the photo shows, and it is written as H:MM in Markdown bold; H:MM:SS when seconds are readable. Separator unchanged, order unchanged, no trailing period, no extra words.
**12:36**
